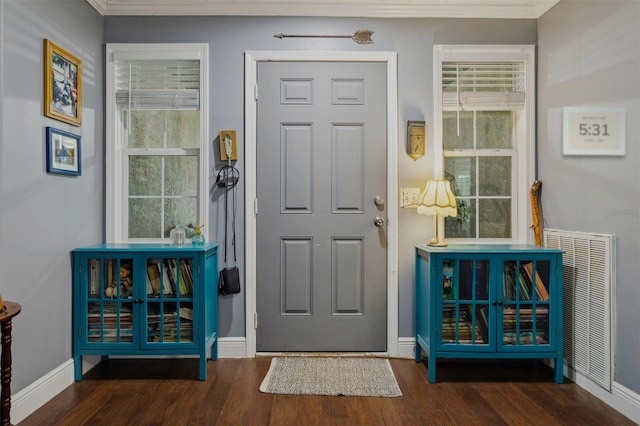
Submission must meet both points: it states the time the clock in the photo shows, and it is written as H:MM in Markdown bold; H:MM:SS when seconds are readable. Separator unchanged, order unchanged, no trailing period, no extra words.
**5:31**
